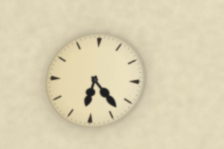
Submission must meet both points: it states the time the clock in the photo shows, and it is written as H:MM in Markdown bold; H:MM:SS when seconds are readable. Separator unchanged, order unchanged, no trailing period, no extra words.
**6:23**
